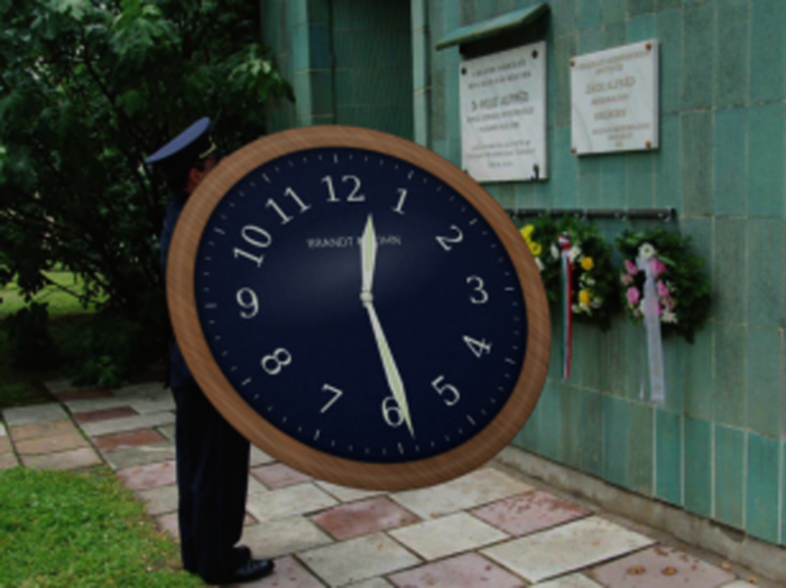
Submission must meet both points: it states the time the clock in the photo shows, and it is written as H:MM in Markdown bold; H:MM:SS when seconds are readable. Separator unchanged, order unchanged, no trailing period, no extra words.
**12:29**
